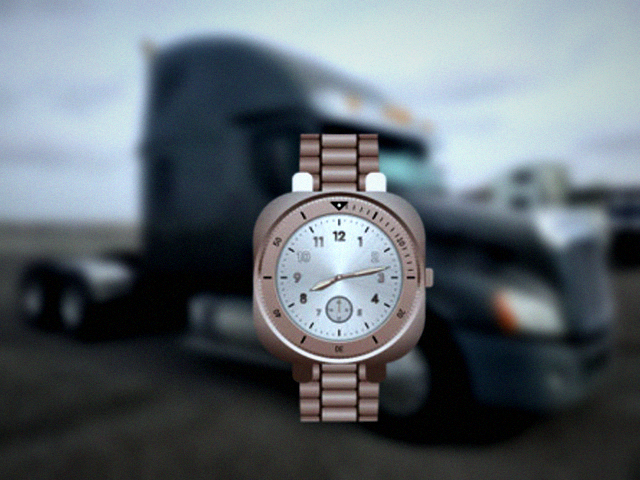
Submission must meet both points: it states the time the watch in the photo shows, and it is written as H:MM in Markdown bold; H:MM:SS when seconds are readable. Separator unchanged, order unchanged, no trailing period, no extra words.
**8:13**
